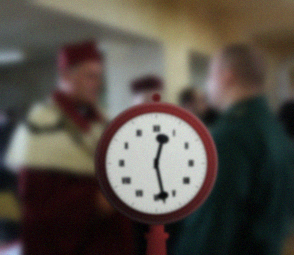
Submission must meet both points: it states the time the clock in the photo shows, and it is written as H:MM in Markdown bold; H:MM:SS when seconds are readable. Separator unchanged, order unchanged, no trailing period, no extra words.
**12:28**
